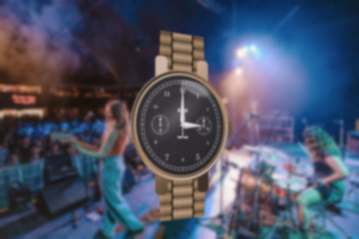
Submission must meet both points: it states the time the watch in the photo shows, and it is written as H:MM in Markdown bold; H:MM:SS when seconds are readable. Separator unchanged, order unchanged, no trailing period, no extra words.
**3:00**
